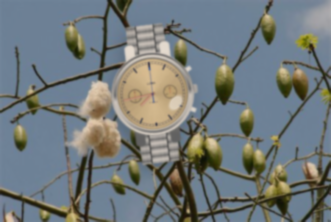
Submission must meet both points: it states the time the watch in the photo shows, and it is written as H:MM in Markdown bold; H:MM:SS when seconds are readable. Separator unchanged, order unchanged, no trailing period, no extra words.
**7:44**
